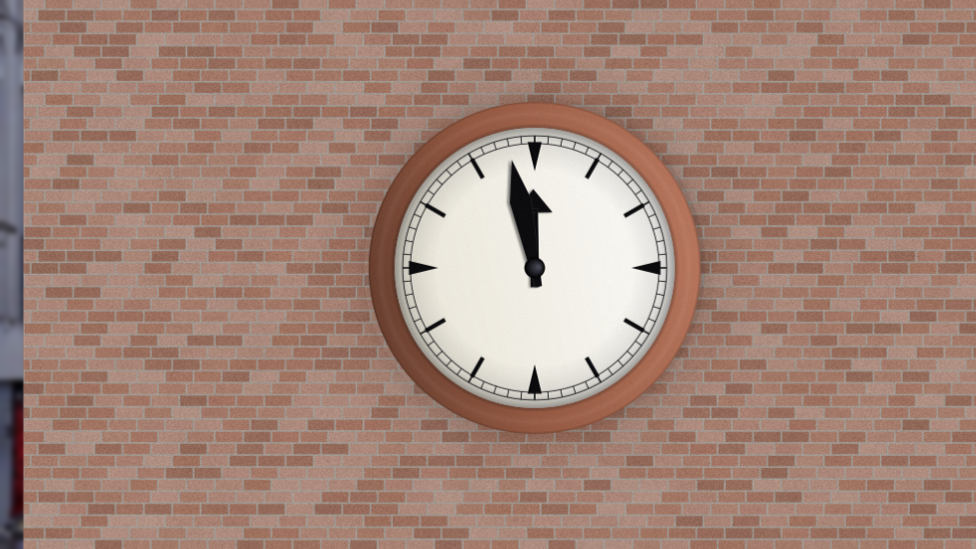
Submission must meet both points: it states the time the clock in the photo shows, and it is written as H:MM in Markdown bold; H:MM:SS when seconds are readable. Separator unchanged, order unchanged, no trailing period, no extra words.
**11:58**
